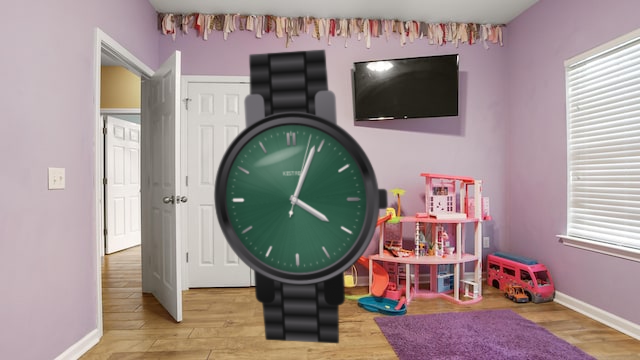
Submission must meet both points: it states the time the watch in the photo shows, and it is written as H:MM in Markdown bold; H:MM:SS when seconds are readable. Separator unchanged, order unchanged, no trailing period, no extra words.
**4:04:03**
